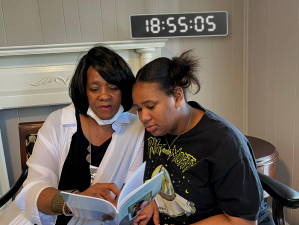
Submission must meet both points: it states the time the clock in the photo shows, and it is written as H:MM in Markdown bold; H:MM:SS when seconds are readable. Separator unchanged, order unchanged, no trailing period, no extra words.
**18:55:05**
